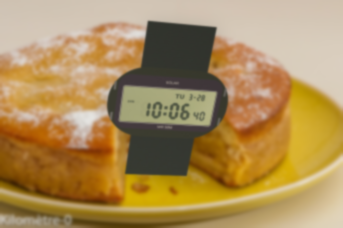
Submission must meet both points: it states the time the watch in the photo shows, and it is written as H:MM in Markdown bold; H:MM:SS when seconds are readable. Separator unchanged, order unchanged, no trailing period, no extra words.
**10:06**
